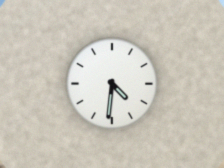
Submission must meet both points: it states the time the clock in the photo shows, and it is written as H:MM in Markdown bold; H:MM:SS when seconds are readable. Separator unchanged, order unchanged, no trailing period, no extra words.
**4:31**
